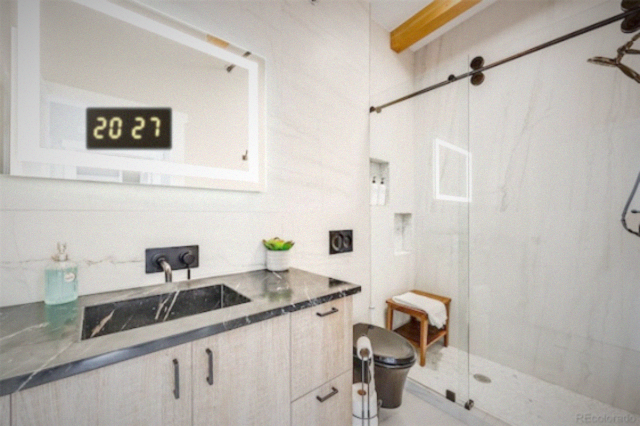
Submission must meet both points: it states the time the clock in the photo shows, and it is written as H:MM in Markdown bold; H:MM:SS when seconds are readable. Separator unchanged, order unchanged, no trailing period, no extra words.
**20:27**
